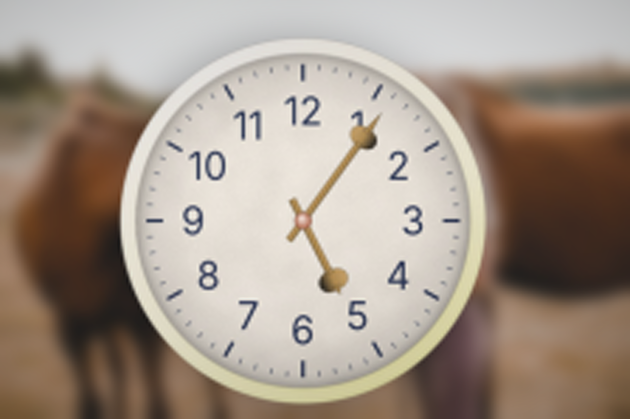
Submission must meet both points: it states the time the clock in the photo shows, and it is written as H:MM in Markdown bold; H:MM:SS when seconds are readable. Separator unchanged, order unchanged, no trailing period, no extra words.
**5:06**
